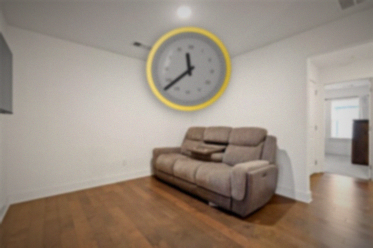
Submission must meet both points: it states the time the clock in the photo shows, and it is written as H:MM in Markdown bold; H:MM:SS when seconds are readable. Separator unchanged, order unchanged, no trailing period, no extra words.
**11:38**
